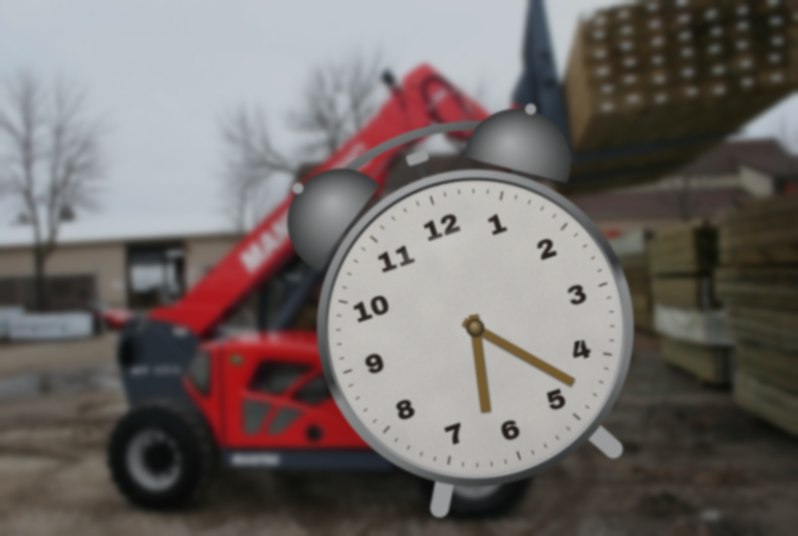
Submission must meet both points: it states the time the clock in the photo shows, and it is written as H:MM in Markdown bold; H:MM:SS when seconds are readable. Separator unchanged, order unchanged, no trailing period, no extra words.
**6:23**
